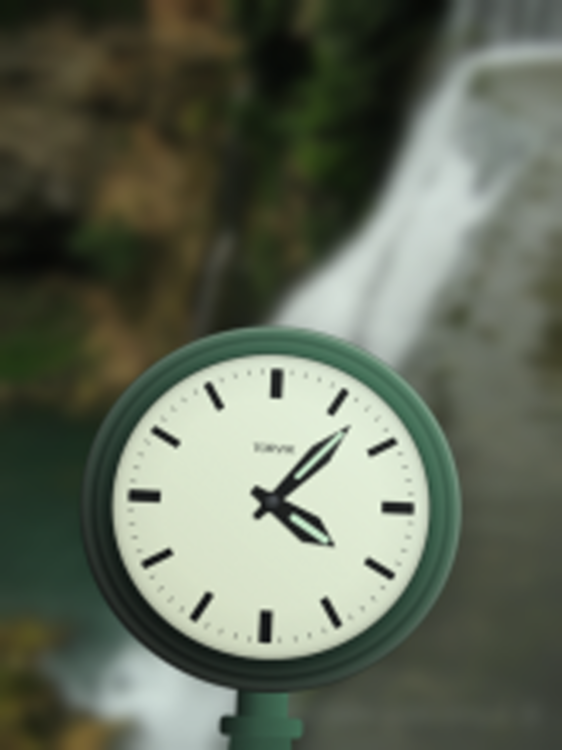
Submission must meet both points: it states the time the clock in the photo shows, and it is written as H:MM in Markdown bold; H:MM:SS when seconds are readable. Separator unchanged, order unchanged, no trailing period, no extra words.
**4:07**
